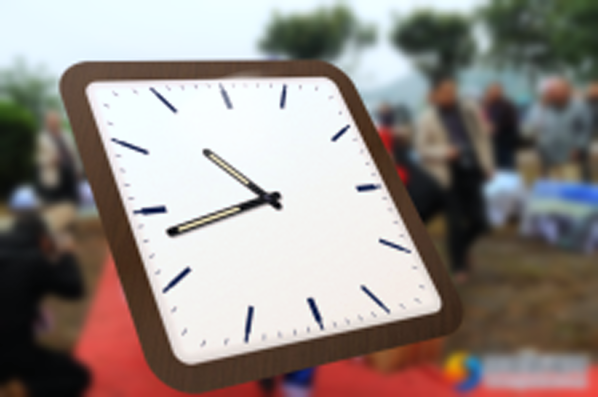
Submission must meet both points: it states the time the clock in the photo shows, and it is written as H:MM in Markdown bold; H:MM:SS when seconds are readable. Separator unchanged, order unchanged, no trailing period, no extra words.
**10:43**
